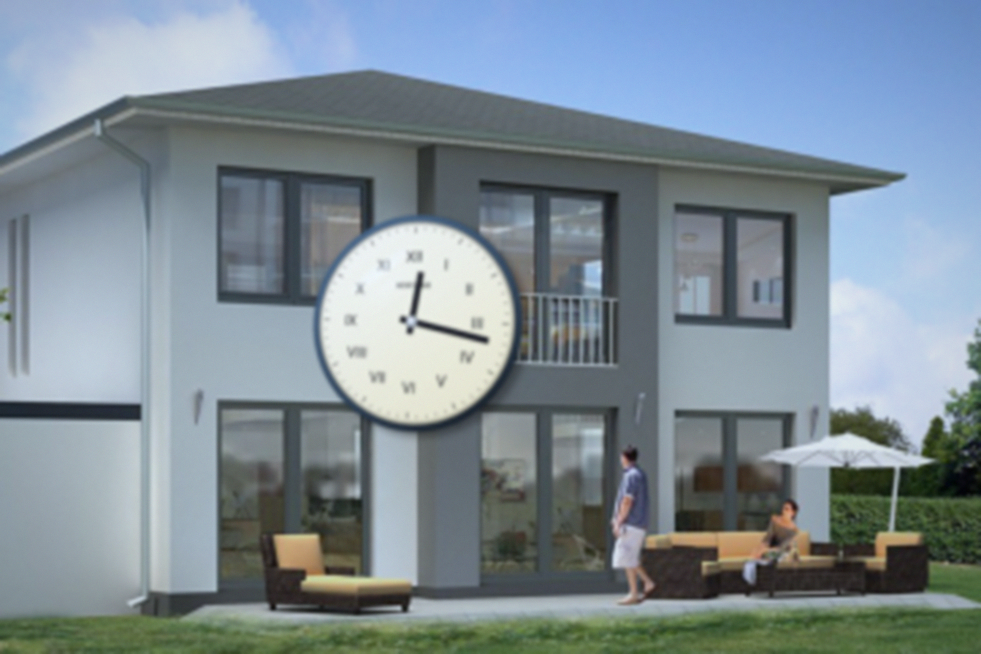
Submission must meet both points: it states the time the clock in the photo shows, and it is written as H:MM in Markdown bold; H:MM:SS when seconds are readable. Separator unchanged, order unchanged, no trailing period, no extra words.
**12:17**
